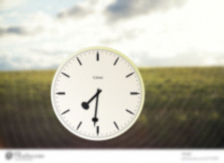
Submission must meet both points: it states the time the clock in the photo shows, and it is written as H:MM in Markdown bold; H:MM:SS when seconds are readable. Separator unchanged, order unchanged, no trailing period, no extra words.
**7:31**
